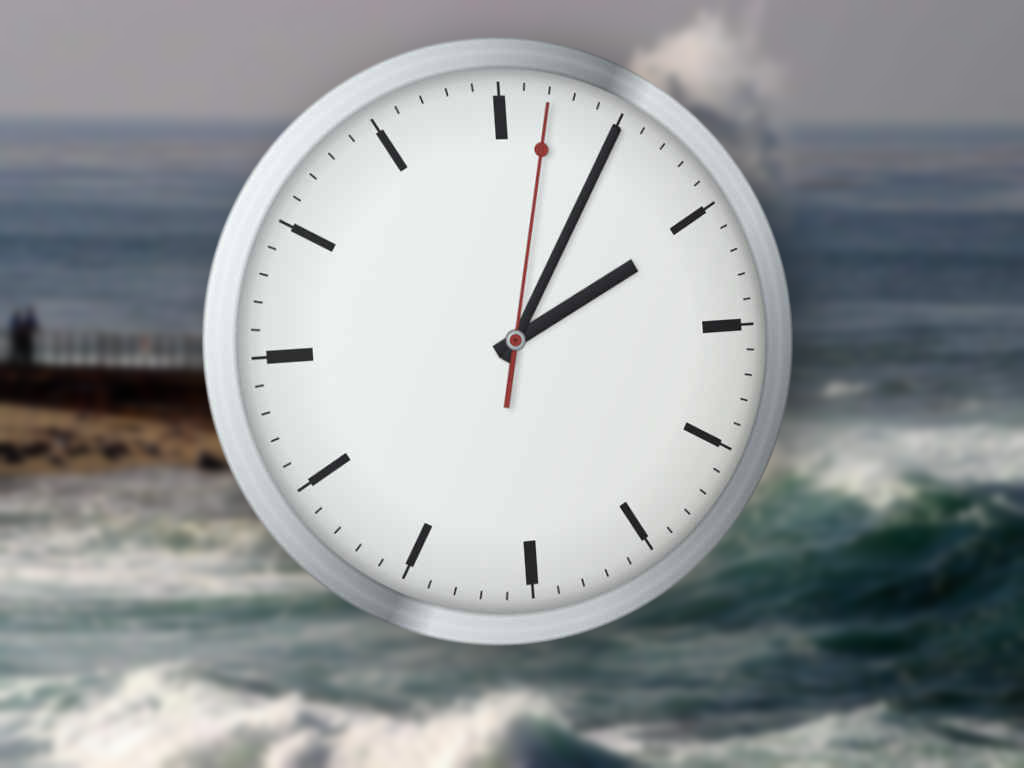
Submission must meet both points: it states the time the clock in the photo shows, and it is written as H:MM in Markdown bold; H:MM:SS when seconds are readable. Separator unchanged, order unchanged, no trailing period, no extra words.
**2:05:02**
